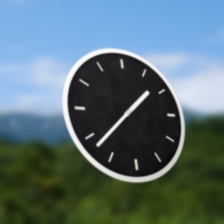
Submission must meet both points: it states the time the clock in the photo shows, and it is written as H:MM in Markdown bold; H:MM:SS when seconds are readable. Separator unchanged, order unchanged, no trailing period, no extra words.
**1:38**
